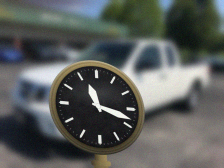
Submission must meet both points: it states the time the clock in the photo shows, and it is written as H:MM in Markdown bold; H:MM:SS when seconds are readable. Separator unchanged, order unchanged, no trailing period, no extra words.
**11:18**
